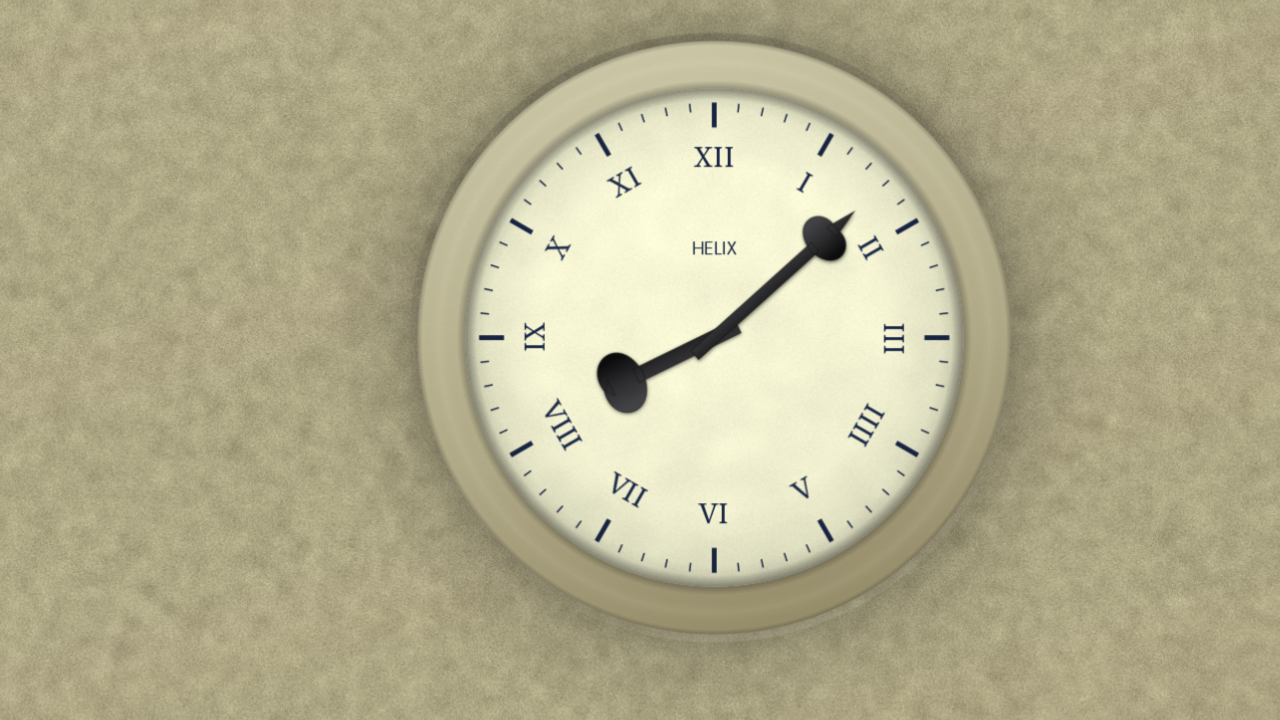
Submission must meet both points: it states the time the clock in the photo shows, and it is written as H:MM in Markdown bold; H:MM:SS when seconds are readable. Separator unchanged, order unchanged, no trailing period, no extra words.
**8:08**
